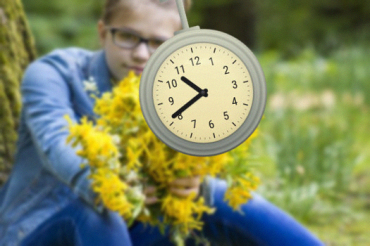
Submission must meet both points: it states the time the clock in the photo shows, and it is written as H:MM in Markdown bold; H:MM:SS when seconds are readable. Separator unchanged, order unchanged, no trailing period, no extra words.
**10:41**
